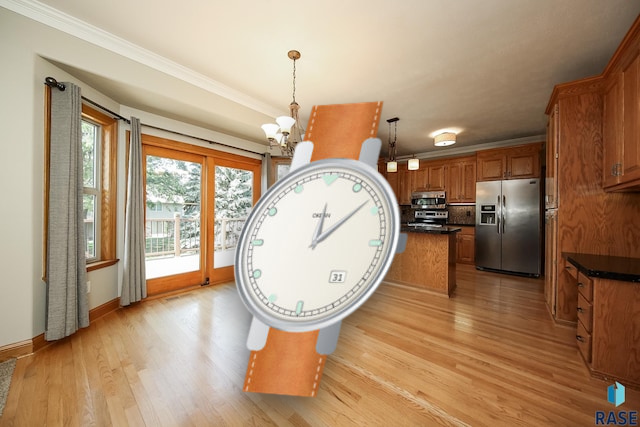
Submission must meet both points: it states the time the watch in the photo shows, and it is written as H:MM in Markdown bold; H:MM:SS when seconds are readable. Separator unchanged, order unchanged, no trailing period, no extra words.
**12:08**
